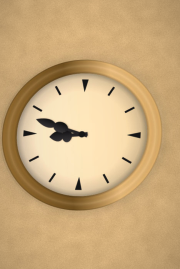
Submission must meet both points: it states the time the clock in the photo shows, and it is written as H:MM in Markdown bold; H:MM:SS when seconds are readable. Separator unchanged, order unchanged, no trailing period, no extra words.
**8:48**
